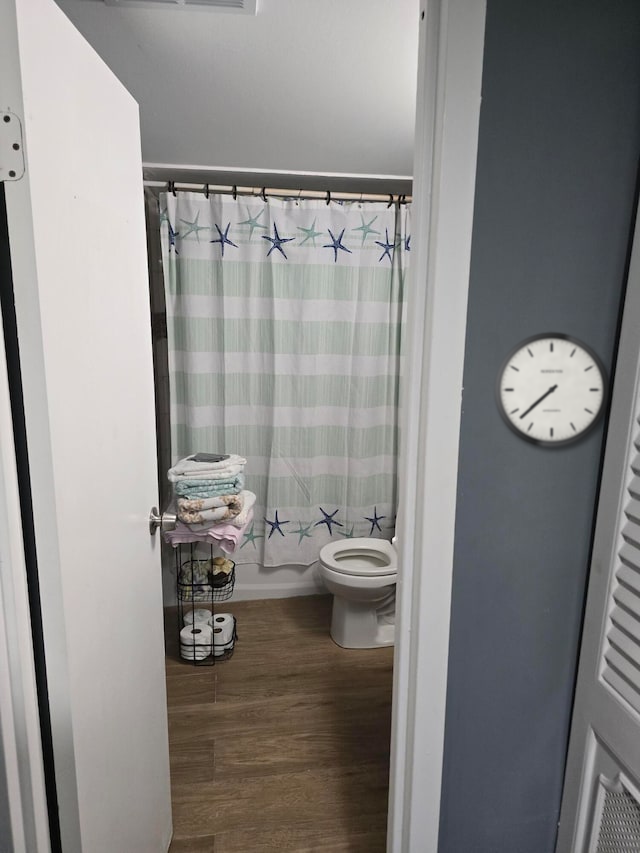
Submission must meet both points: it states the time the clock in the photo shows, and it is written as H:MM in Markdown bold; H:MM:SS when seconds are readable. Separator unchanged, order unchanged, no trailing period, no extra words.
**7:38**
